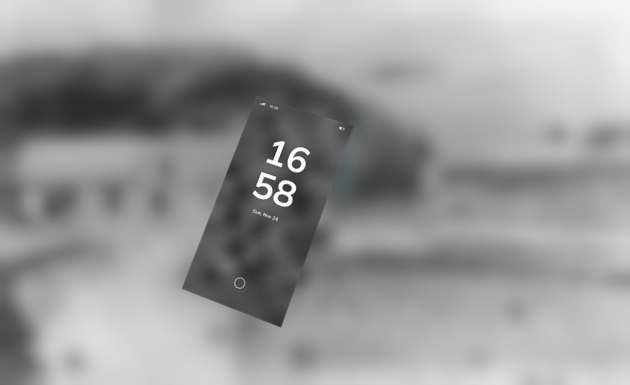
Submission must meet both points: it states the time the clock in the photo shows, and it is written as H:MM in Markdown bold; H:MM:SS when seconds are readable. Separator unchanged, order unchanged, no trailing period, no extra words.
**16:58**
